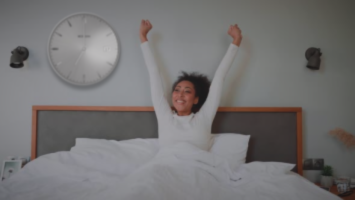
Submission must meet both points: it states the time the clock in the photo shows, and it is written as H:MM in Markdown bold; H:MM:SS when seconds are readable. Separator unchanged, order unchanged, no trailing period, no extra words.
**7:00**
